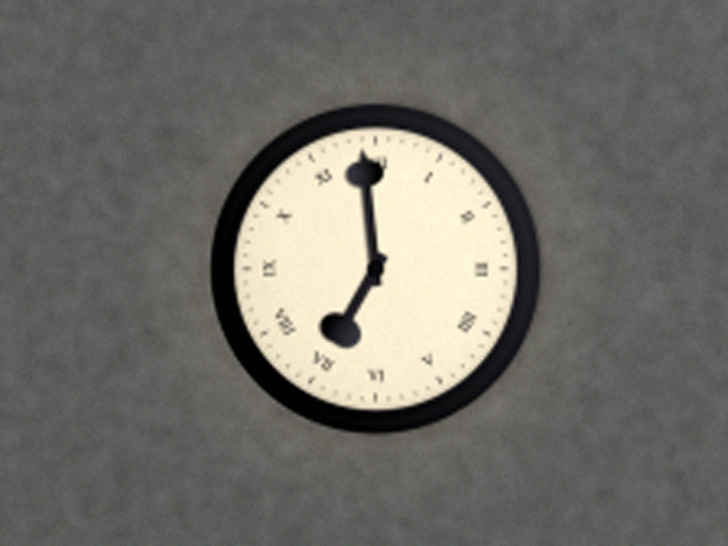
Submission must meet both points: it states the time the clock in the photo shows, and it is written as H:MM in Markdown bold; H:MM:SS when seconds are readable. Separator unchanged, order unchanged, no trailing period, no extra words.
**6:59**
